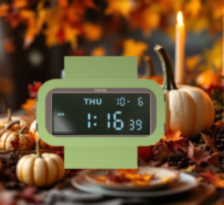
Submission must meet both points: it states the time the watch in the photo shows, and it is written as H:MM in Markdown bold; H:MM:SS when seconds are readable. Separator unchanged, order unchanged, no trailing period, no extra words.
**1:16:39**
